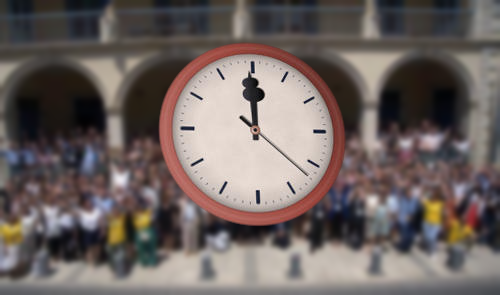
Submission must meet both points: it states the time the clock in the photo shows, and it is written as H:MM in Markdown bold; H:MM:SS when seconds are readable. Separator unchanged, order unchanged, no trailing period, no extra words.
**11:59:22**
